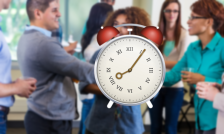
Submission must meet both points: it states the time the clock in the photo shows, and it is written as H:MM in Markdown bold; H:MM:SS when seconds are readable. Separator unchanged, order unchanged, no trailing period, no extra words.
**8:06**
